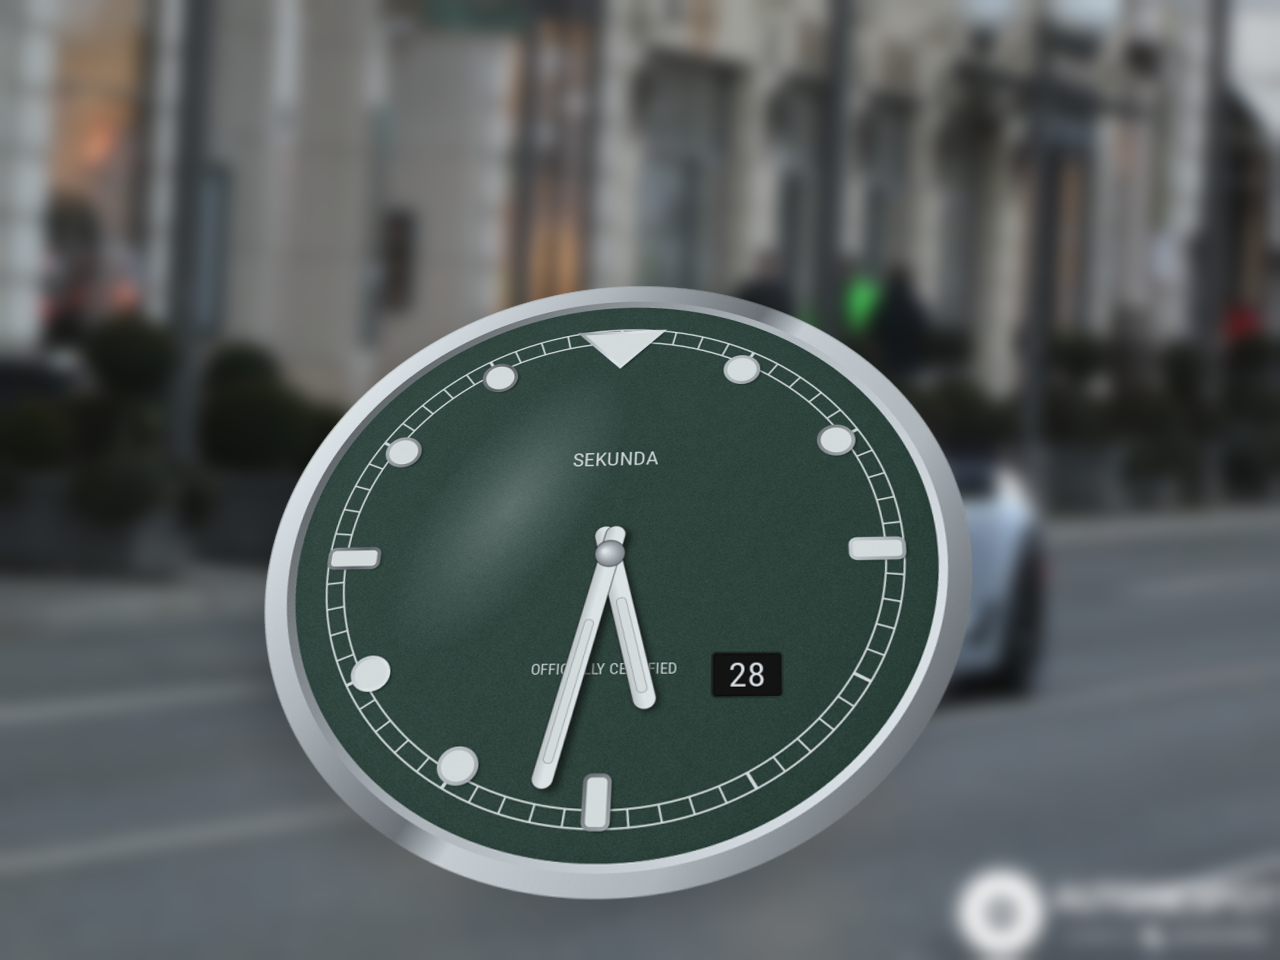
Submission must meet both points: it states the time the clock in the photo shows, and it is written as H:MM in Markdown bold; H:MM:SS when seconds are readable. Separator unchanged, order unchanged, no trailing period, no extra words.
**5:32**
